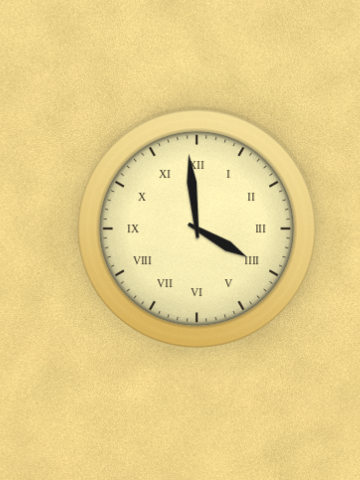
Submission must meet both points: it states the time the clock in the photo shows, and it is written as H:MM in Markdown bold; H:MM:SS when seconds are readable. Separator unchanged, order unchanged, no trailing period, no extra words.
**3:59**
